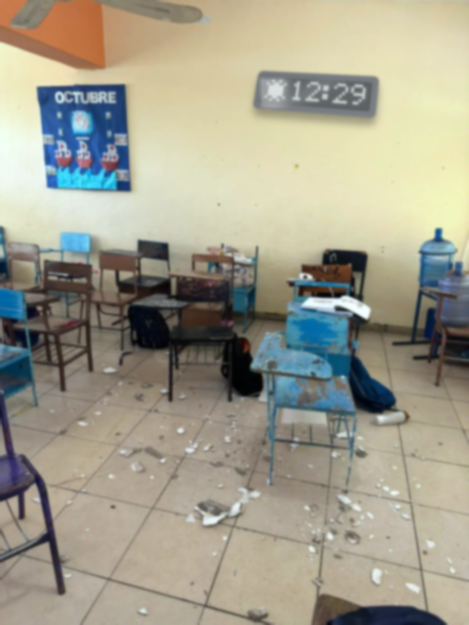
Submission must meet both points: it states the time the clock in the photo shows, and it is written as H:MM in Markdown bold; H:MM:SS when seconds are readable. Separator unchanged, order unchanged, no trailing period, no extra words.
**12:29**
